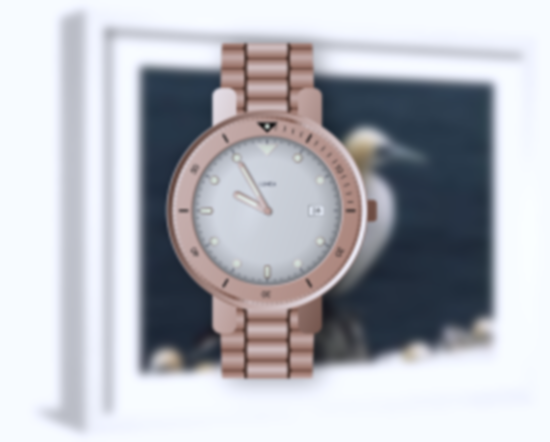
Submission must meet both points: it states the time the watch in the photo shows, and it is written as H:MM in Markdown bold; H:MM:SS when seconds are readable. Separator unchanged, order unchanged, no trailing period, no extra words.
**9:55**
